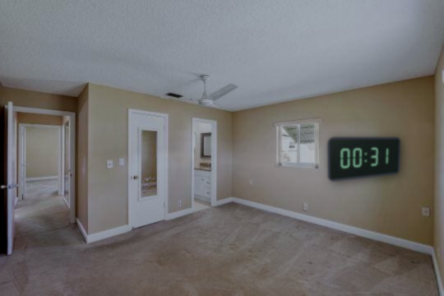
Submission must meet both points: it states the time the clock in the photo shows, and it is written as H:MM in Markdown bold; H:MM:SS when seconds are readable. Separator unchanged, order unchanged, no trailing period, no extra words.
**0:31**
